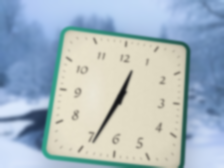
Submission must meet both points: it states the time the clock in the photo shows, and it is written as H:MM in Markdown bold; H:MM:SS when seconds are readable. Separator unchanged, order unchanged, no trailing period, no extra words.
**12:34**
